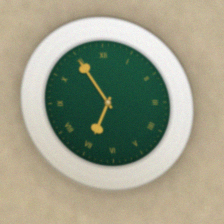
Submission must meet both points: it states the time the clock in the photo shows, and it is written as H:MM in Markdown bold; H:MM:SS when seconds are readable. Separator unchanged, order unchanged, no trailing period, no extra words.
**6:55**
